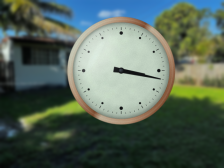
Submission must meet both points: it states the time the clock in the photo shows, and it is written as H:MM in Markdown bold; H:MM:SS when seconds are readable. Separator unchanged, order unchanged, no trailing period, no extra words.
**3:17**
